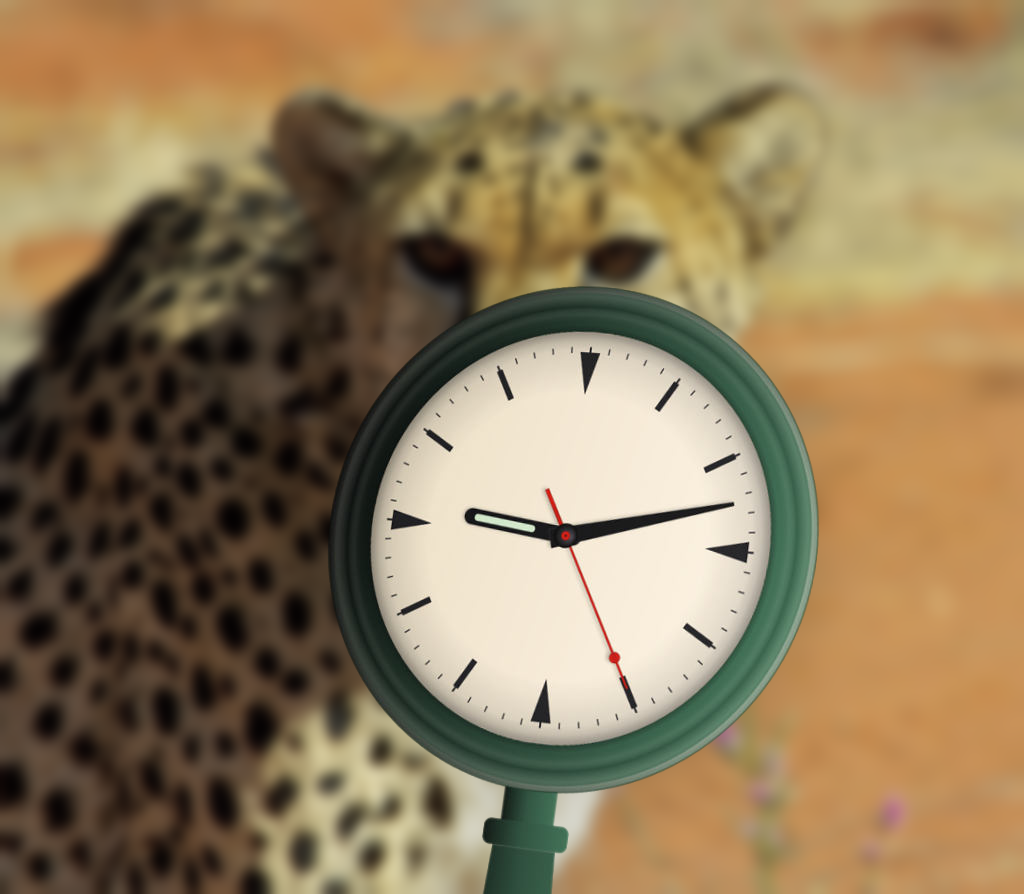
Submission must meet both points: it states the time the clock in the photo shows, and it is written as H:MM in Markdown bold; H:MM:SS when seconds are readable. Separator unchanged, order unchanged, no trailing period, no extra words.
**9:12:25**
